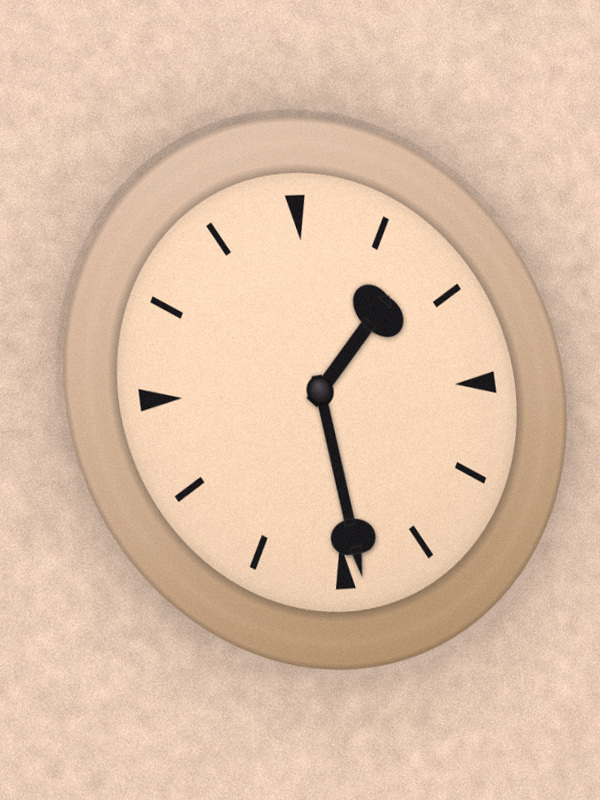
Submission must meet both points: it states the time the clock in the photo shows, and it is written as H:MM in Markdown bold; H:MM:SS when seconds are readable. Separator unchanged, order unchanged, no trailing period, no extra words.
**1:29**
